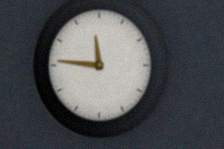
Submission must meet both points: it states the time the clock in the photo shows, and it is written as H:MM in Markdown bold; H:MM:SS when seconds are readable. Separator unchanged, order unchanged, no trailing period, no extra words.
**11:46**
